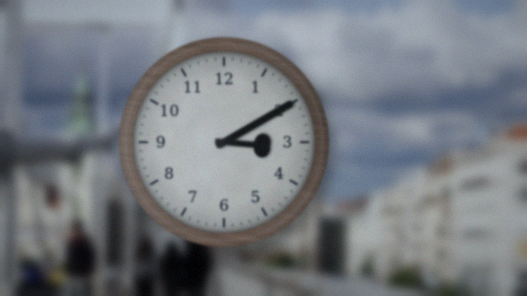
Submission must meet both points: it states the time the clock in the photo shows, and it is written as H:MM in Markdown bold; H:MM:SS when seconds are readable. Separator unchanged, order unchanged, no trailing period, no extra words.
**3:10**
